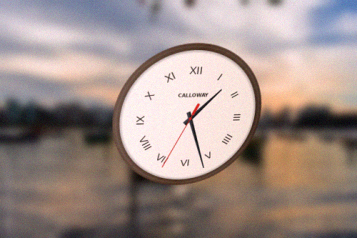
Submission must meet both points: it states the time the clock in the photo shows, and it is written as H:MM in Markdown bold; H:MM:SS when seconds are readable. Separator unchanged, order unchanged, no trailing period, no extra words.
**1:26:34**
